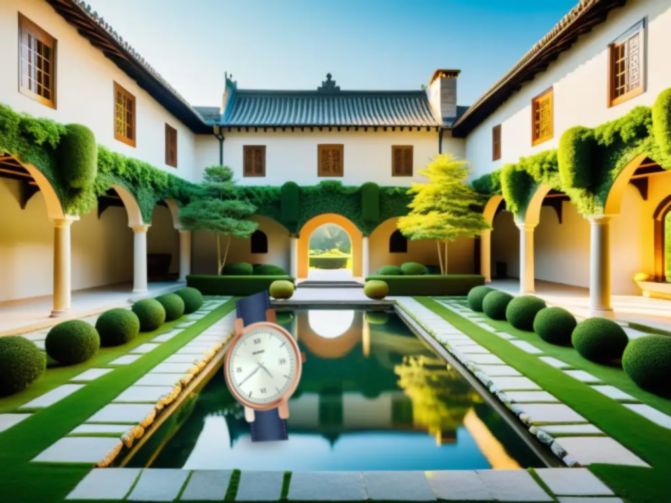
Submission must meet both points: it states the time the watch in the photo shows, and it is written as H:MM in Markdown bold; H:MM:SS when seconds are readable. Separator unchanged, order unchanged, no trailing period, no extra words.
**4:40**
